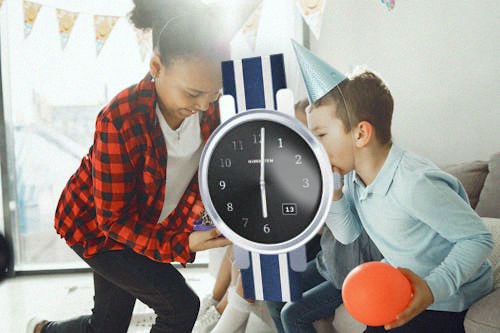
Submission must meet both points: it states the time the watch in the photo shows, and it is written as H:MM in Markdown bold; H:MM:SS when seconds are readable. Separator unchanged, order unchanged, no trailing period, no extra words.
**6:01**
